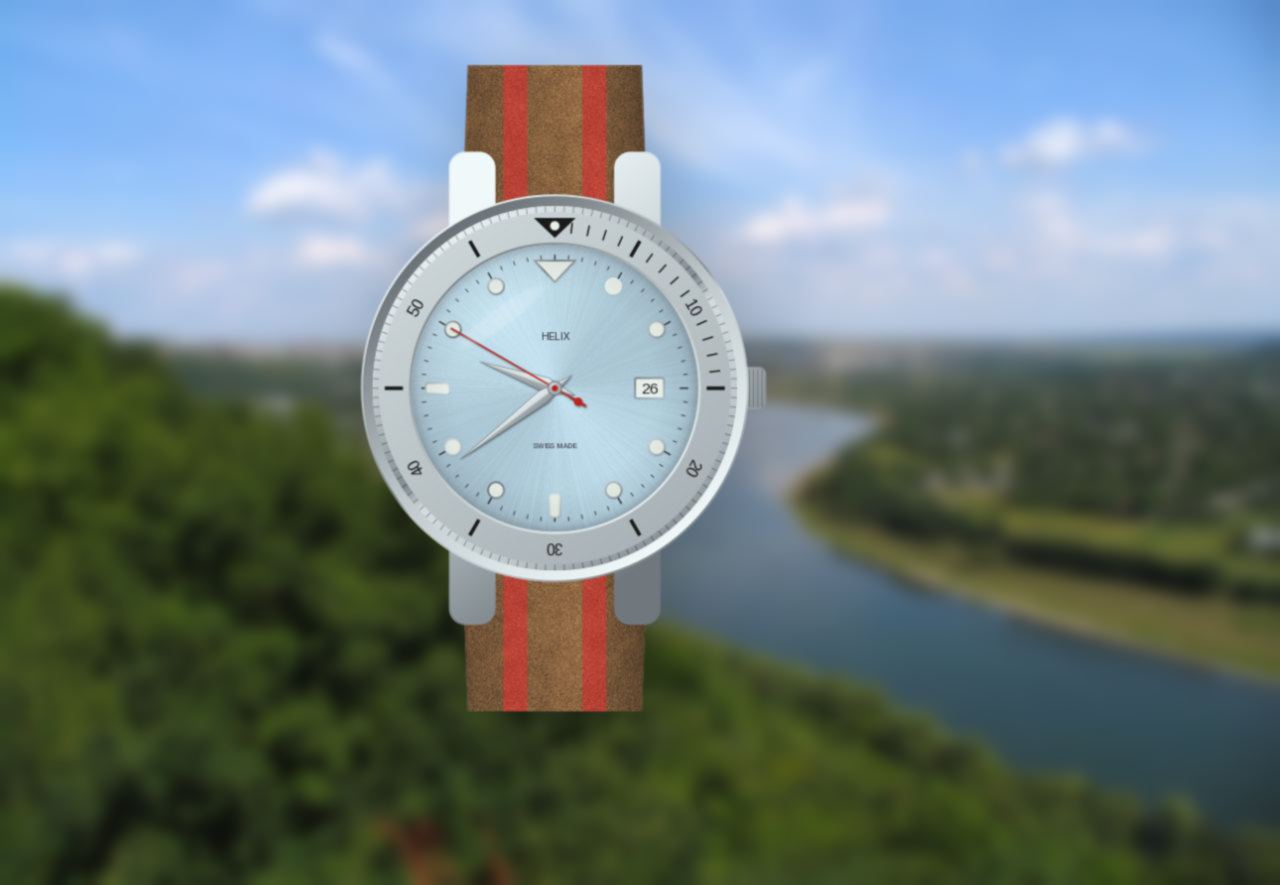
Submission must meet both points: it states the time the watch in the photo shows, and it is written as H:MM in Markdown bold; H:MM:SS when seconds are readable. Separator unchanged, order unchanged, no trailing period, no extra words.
**9:38:50**
